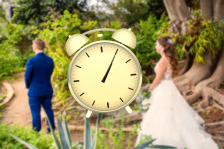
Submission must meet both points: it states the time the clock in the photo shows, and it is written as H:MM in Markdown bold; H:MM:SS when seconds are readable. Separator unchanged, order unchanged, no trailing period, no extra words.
**1:05**
